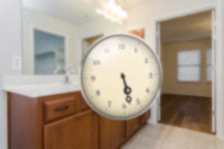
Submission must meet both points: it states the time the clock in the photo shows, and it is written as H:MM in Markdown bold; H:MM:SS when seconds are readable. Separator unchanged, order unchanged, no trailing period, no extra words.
**5:28**
